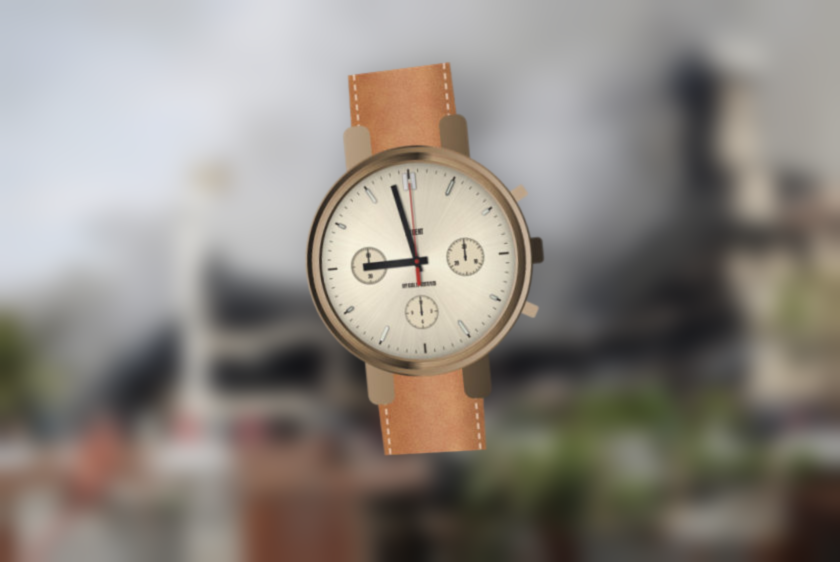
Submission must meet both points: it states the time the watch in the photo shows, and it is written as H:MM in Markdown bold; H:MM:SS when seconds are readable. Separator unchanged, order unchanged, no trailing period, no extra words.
**8:58**
